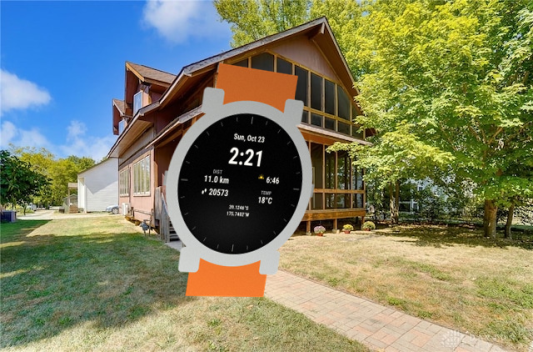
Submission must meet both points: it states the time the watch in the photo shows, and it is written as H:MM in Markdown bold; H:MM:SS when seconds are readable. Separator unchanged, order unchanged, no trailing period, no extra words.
**2:21**
